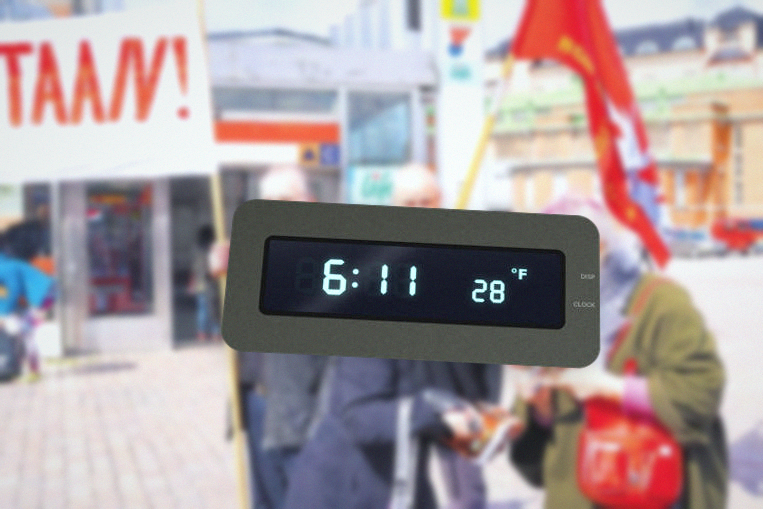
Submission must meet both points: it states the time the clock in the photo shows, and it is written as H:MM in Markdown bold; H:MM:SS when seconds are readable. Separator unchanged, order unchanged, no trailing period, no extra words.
**6:11**
